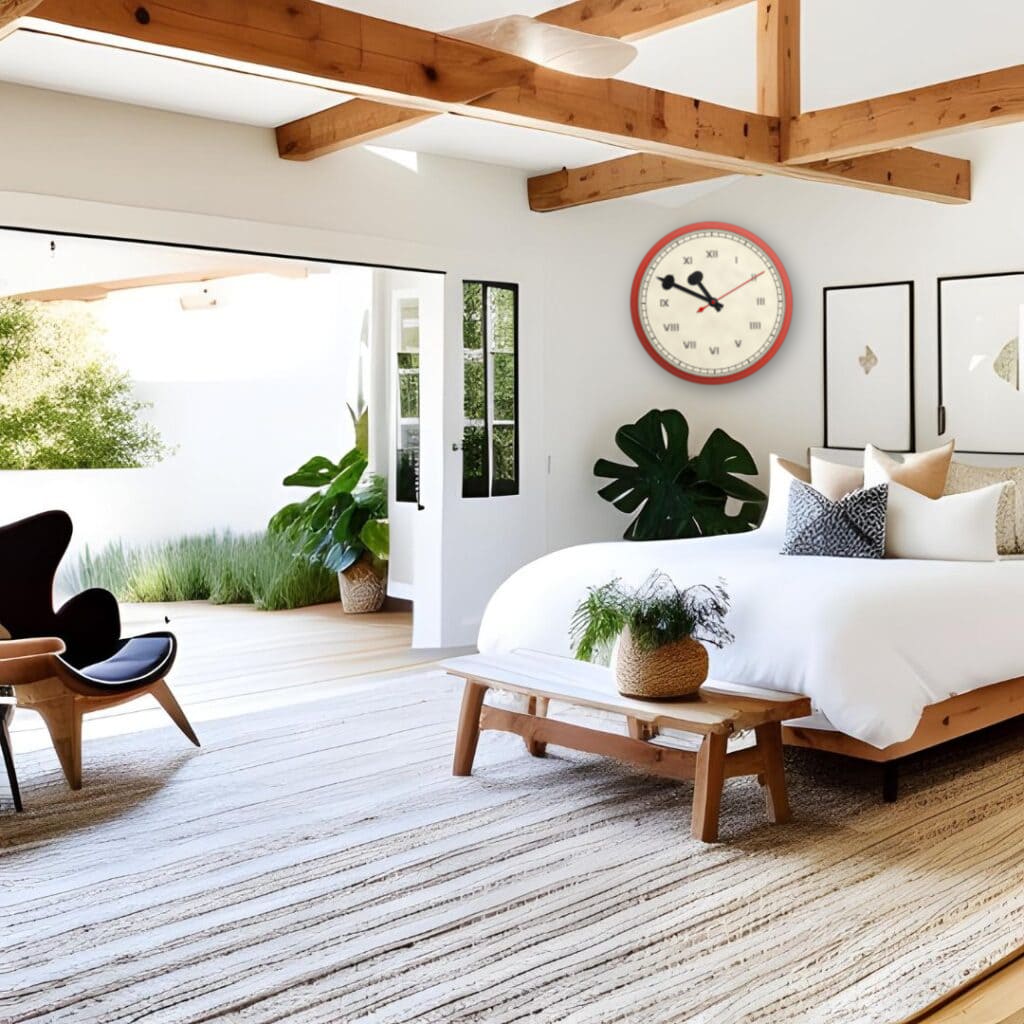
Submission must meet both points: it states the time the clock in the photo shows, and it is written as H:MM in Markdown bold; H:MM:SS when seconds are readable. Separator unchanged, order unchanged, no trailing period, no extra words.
**10:49:10**
